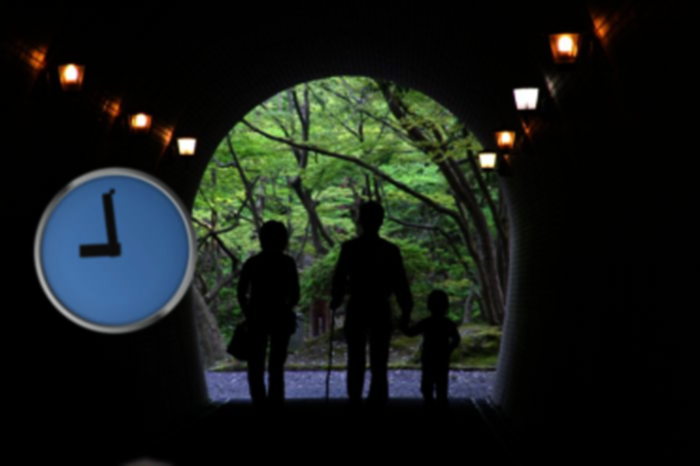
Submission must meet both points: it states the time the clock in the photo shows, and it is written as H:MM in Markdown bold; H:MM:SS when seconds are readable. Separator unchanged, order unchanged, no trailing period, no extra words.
**8:59**
